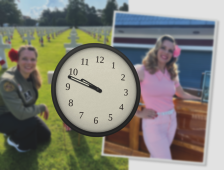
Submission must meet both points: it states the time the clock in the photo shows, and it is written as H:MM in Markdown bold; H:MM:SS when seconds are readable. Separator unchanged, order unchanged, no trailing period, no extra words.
**9:48**
